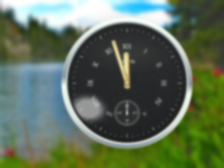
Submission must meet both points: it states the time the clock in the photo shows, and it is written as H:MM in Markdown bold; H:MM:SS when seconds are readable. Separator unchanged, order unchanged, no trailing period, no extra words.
**11:57**
